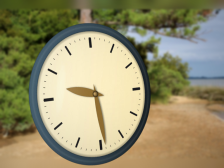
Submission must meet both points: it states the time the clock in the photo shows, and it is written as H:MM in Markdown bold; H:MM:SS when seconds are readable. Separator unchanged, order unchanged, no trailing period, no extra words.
**9:29**
